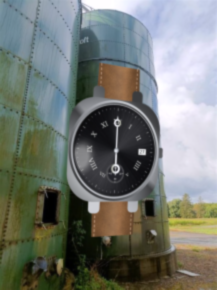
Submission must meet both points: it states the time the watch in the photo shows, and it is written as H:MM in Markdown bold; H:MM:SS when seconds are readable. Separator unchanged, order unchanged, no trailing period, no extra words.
**6:00**
